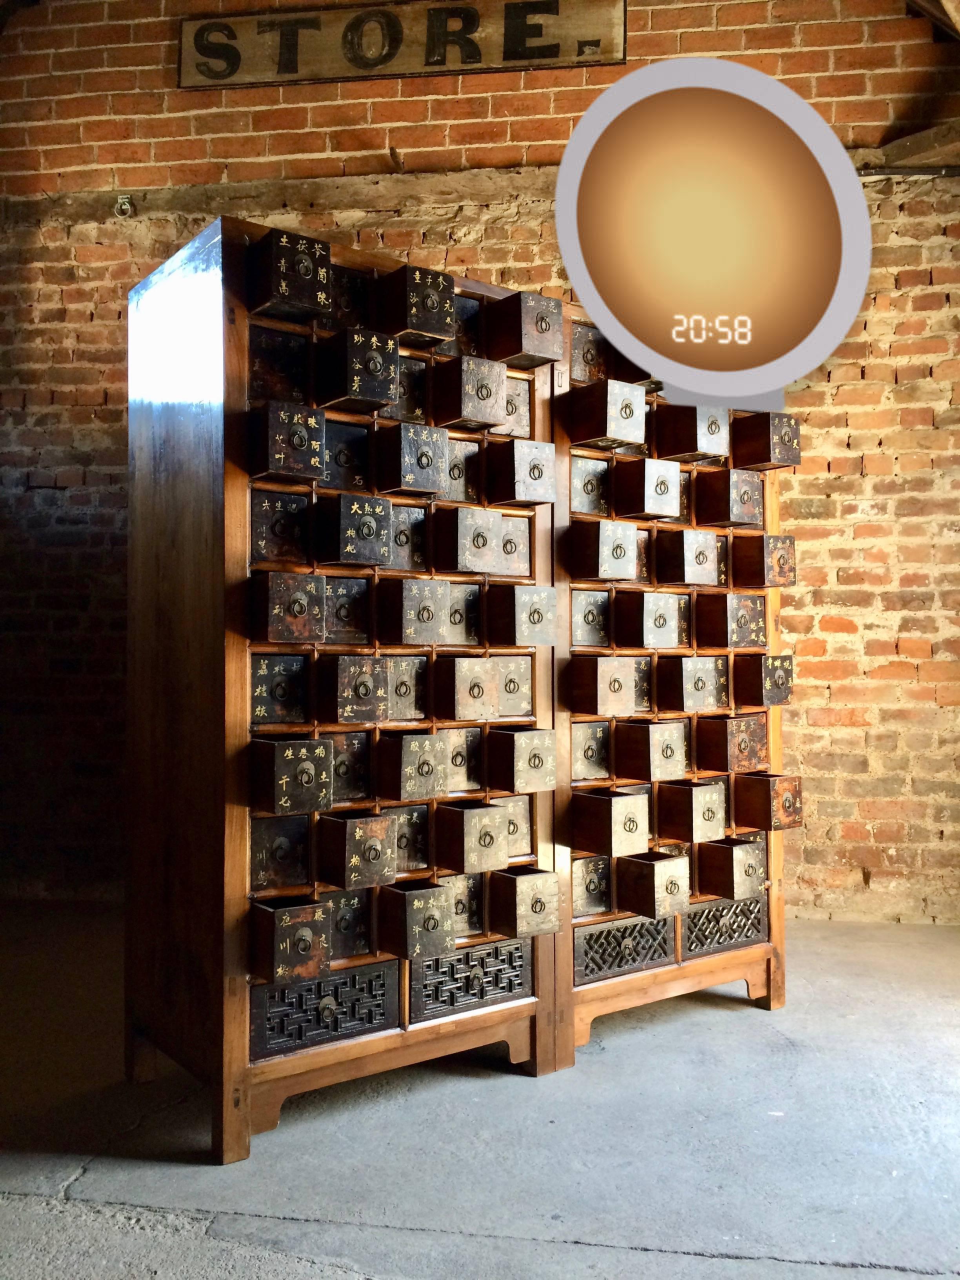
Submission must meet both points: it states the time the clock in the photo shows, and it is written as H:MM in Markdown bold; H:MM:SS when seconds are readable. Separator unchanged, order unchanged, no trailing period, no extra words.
**20:58**
